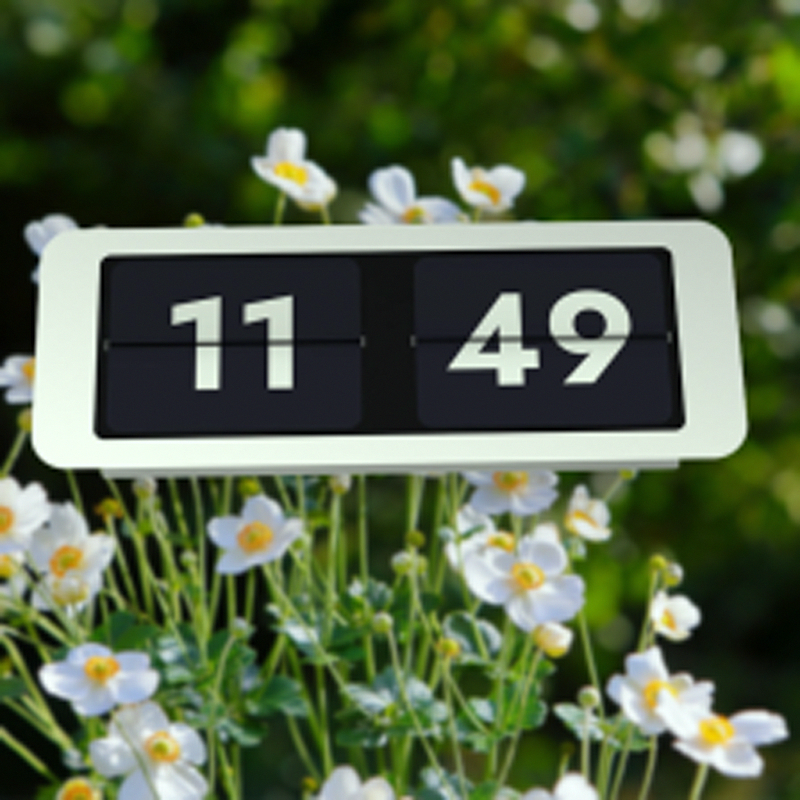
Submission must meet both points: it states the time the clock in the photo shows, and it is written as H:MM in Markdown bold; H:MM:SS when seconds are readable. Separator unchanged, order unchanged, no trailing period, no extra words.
**11:49**
